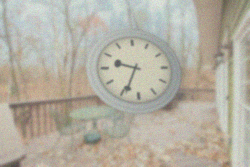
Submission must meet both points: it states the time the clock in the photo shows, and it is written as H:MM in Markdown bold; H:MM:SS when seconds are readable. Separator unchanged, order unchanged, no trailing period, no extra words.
**9:34**
